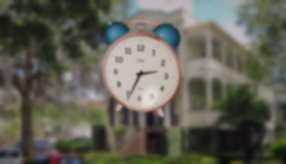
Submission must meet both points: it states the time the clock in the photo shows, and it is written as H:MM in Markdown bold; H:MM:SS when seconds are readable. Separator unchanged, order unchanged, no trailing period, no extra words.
**2:34**
